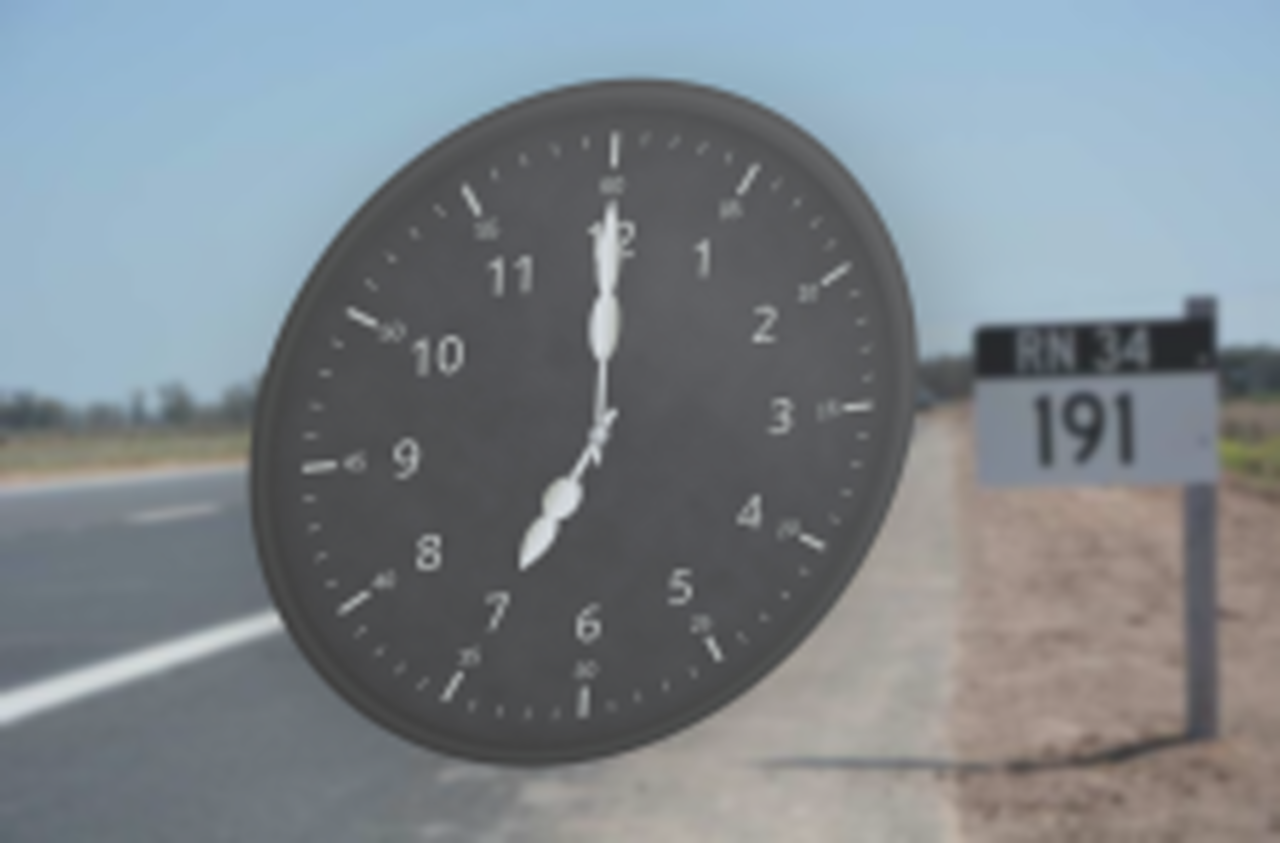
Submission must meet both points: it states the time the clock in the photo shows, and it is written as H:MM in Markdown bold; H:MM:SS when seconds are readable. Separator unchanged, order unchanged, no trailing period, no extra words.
**7:00**
